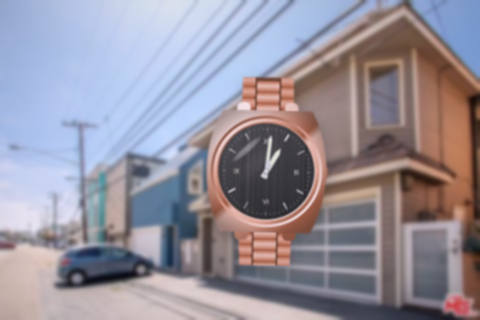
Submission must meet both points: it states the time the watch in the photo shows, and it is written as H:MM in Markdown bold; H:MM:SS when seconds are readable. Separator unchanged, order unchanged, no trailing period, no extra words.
**1:01**
